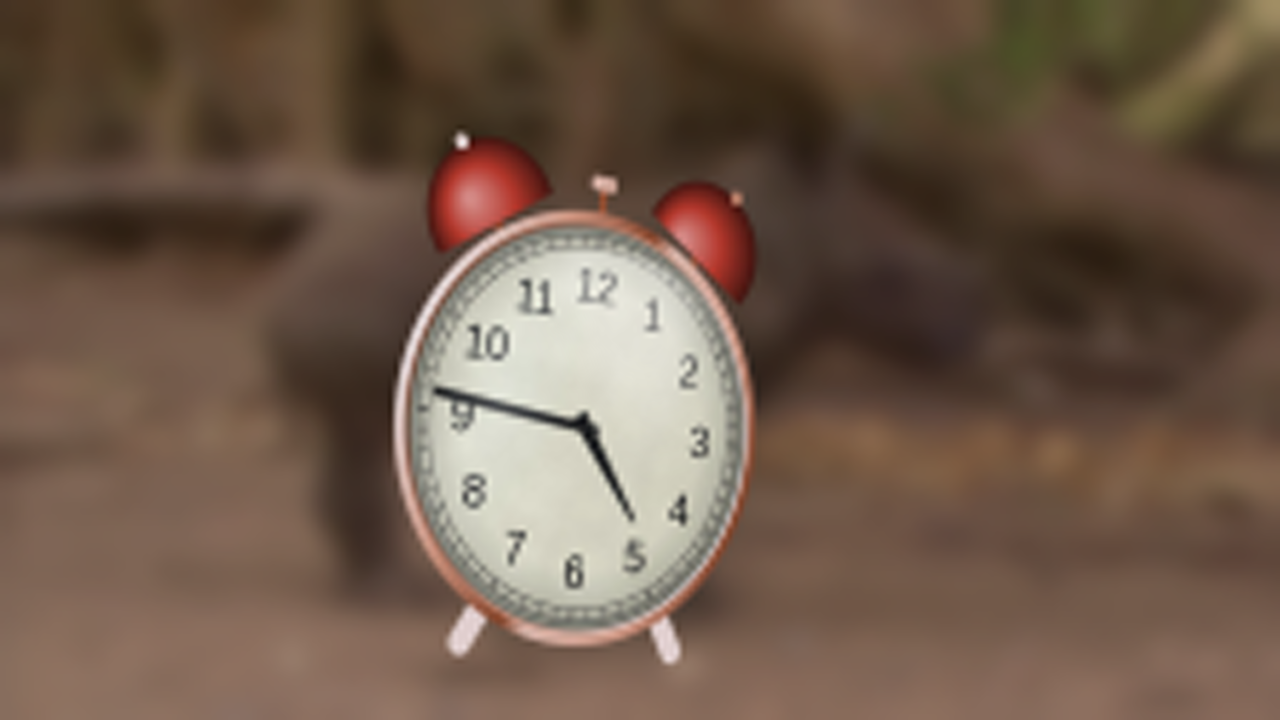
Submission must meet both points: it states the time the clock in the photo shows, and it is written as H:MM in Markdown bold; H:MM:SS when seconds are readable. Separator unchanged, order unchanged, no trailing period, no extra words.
**4:46**
